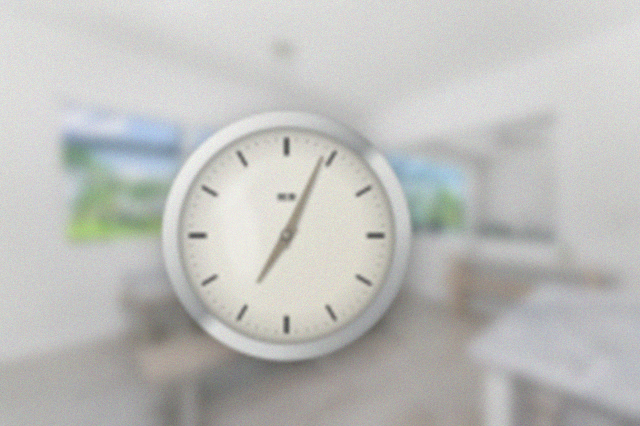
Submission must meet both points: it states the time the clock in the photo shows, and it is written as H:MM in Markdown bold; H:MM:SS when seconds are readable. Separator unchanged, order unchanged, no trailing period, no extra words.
**7:04**
